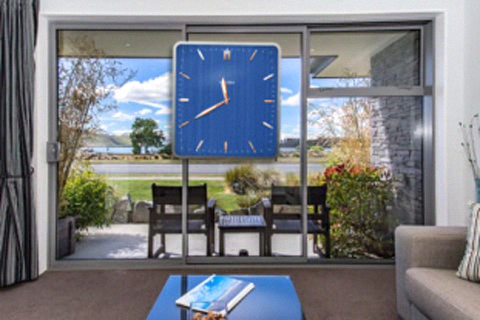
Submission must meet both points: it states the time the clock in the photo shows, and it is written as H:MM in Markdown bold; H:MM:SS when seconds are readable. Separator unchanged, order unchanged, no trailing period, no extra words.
**11:40**
